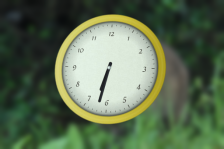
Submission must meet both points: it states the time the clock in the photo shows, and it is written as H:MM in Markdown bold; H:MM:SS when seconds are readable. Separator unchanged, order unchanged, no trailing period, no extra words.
**6:32**
